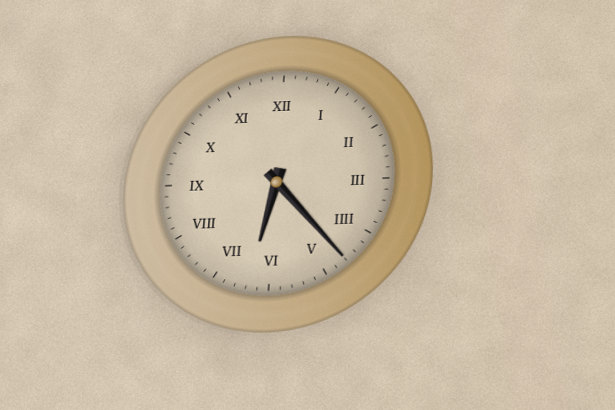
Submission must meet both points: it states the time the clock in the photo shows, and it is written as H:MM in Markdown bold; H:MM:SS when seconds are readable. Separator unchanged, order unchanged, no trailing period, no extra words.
**6:23**
